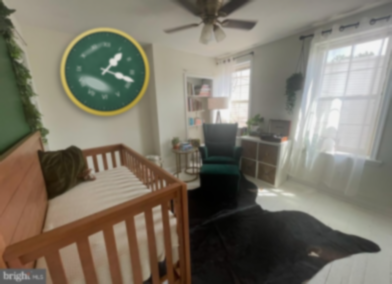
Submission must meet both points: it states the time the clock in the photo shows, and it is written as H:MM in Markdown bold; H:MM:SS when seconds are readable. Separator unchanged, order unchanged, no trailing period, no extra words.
**1:18**
